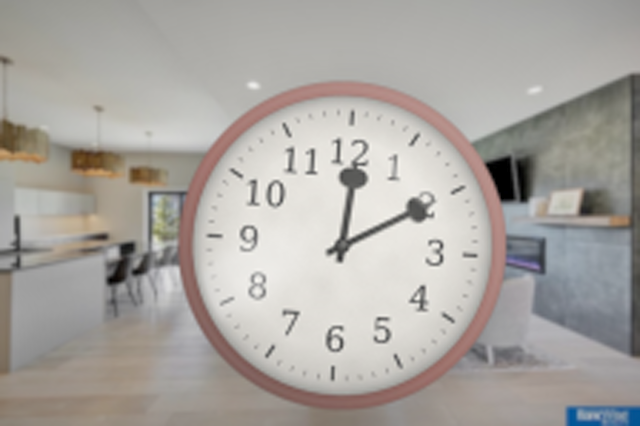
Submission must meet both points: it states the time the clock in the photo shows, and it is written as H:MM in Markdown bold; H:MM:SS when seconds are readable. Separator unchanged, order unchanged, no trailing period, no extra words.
**12:10**
